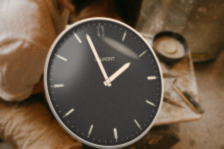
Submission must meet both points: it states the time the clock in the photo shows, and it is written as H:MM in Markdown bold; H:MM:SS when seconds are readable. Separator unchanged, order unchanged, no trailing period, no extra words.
**1:57**
